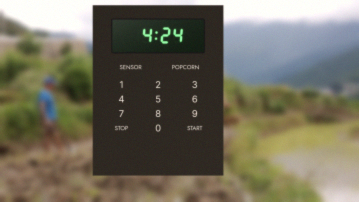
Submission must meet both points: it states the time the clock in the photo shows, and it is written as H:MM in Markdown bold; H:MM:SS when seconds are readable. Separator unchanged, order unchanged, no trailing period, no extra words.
**4:24**
